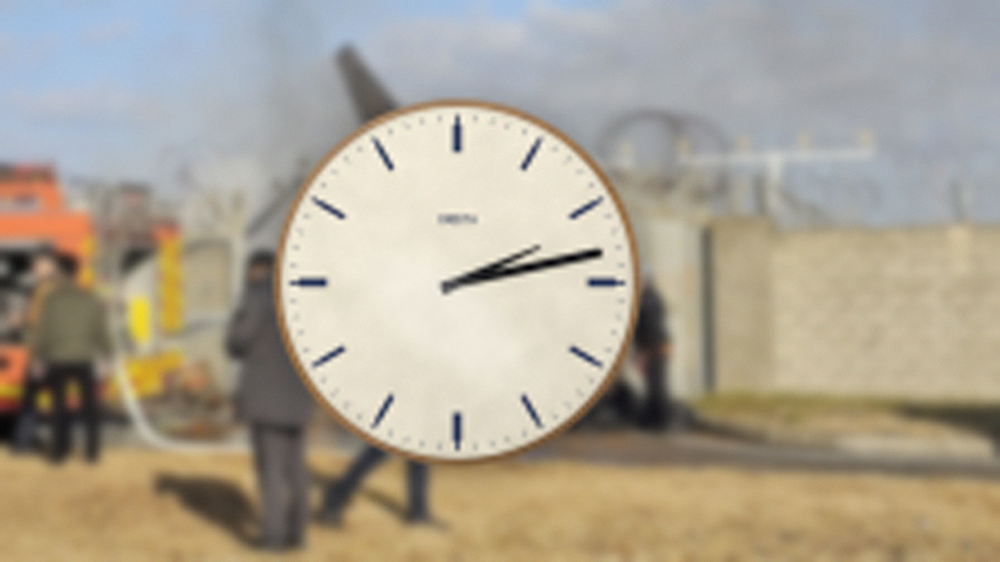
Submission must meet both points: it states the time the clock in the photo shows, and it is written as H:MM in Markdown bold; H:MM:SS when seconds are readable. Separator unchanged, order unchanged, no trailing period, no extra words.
**2:13**
